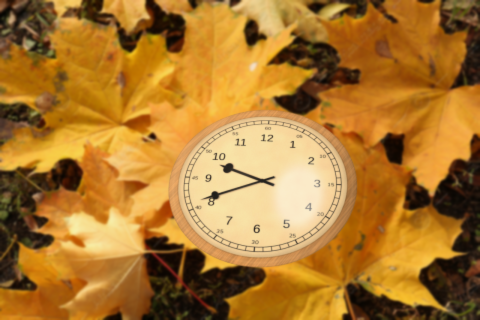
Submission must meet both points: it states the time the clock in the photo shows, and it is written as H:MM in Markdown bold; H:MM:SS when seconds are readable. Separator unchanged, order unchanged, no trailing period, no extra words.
**9:41**
